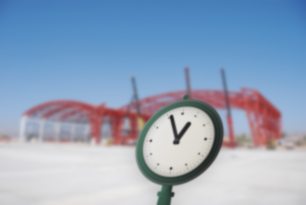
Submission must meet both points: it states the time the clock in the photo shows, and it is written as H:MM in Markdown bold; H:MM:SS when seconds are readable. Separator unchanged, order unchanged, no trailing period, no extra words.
**12:56**
